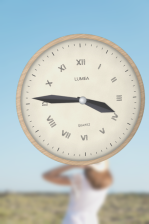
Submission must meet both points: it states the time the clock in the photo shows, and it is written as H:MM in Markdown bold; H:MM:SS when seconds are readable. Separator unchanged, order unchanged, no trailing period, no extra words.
**3:46**
